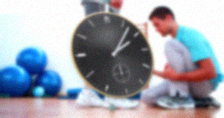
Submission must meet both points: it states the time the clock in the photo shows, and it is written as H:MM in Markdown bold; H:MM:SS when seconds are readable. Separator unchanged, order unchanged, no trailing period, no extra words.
**2:07**
